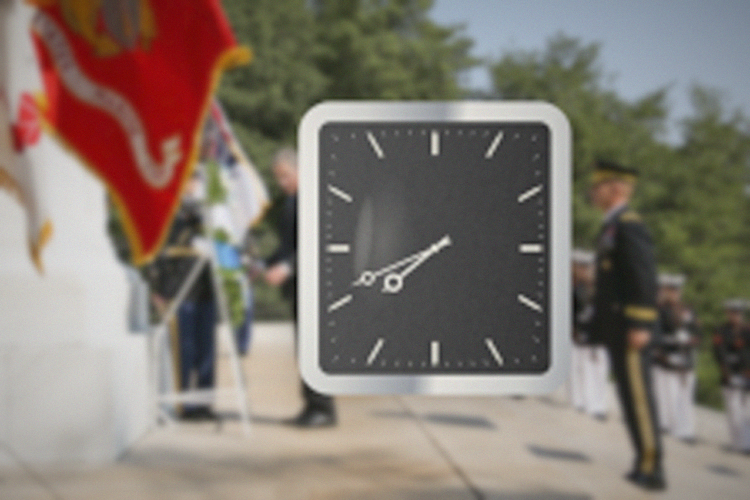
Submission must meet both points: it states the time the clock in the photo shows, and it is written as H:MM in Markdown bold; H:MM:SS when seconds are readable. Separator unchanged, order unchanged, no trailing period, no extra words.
**7:41**
